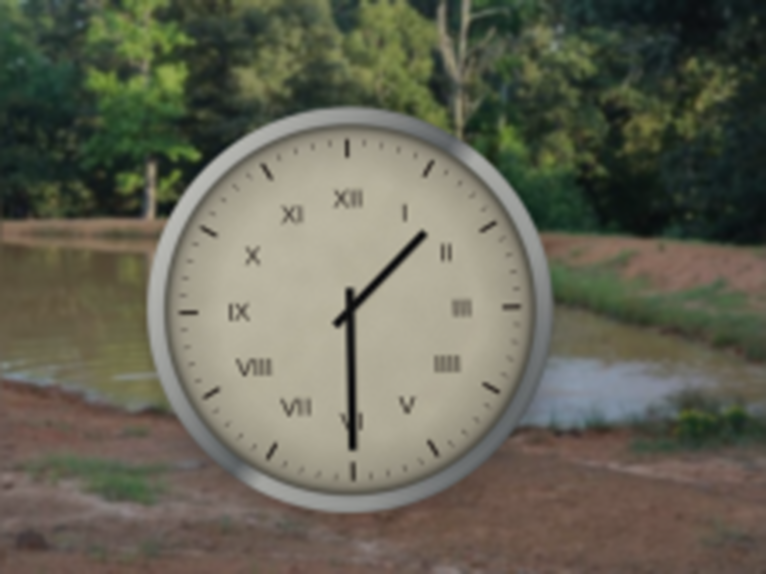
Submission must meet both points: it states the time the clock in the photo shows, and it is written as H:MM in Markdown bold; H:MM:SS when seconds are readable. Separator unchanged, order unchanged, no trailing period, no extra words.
**1:30**
